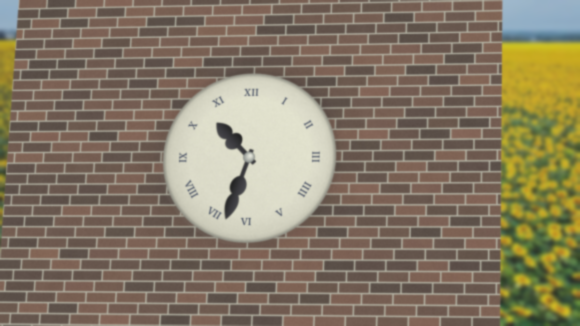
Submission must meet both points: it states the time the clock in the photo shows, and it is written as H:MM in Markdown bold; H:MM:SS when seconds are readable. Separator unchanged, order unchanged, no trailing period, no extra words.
**10:33**
